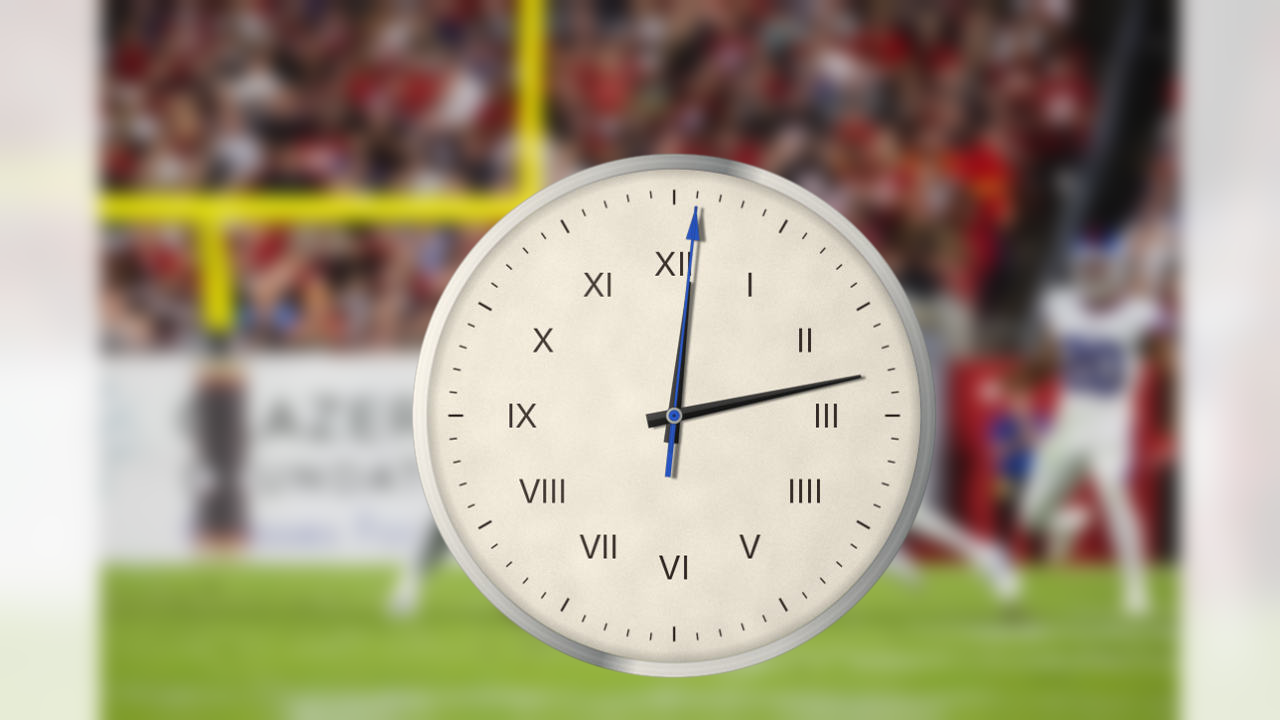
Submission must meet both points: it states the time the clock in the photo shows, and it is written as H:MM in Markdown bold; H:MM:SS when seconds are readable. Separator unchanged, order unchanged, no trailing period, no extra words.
**12:13:01**
